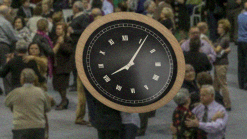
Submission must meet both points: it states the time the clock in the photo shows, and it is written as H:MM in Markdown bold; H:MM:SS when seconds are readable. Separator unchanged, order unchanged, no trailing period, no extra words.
**8:06**
